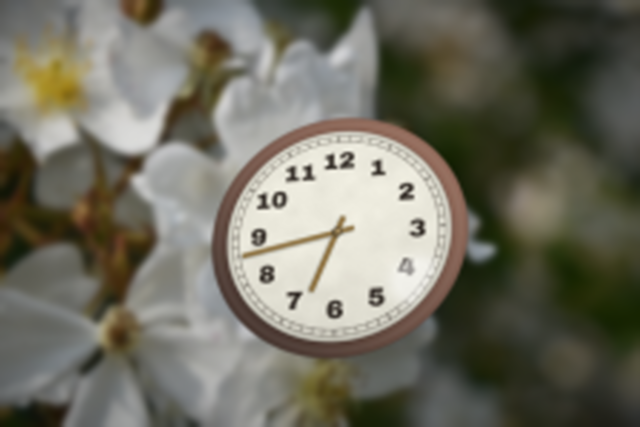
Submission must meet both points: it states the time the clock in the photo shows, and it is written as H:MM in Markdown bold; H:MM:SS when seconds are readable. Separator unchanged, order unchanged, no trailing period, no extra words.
**6:43**
